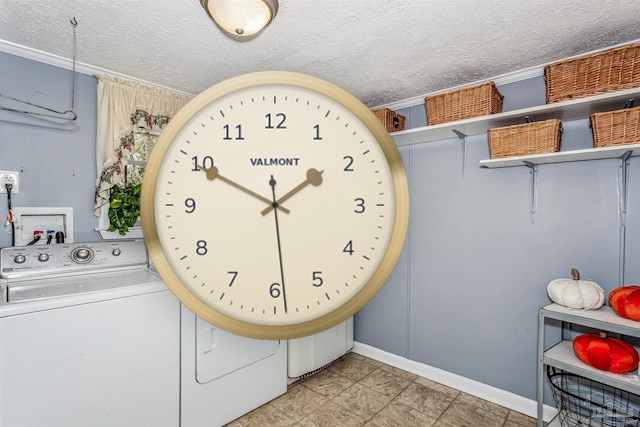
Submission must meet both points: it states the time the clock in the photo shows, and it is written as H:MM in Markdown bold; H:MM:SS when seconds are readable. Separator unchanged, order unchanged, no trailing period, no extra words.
**1:49:29**
